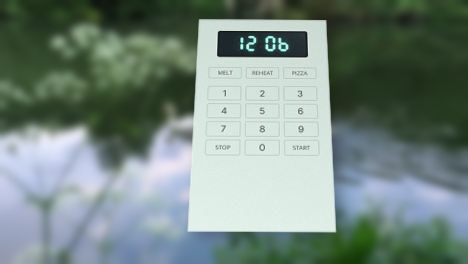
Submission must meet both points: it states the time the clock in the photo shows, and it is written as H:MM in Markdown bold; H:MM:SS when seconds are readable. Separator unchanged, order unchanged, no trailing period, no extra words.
**12:06**
